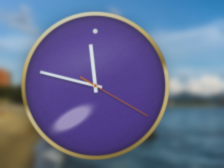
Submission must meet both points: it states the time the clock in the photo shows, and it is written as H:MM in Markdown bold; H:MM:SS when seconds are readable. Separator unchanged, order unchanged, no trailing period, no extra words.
**11:47:20**
